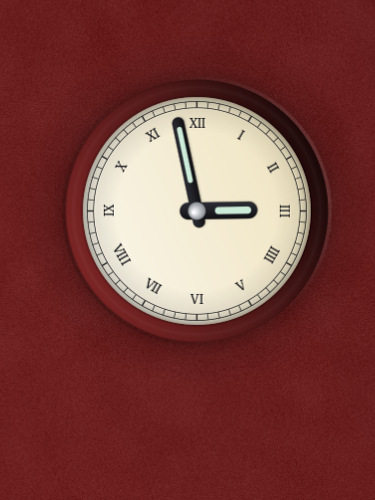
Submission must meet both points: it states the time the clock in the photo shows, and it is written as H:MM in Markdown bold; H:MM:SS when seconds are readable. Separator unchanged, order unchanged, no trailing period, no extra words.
**2:58**
